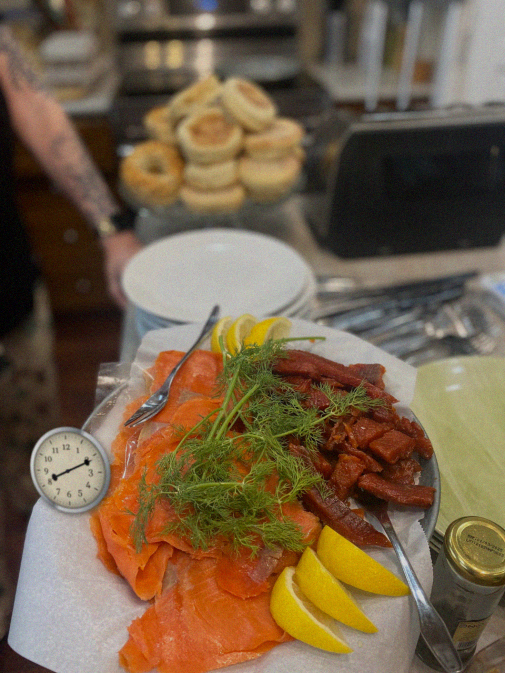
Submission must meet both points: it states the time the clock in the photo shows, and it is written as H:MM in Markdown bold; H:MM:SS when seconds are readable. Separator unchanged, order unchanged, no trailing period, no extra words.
**8:11**
